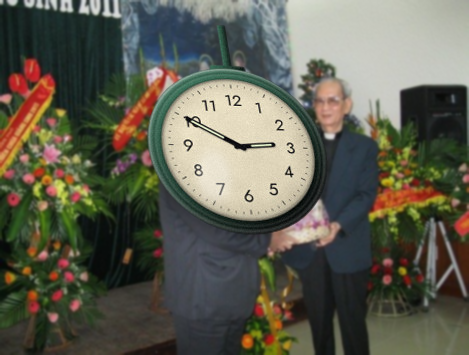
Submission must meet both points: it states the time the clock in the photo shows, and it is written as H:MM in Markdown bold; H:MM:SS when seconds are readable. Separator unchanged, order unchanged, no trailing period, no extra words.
**2:50**
